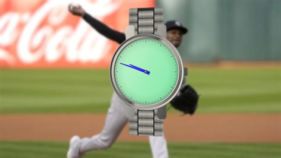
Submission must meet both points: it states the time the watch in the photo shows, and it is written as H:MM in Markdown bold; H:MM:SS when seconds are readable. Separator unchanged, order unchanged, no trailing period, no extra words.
**9:48**
